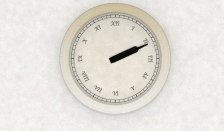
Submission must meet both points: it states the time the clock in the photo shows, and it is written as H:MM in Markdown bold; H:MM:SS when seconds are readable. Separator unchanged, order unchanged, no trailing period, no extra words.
**2:11**
